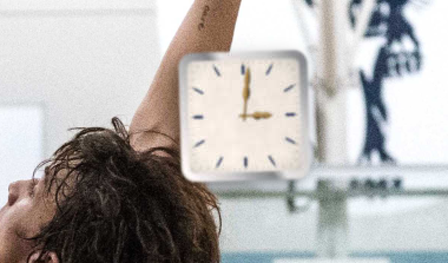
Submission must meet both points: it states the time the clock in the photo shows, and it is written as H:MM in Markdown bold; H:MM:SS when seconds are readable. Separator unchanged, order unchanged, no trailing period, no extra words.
**3:01**
